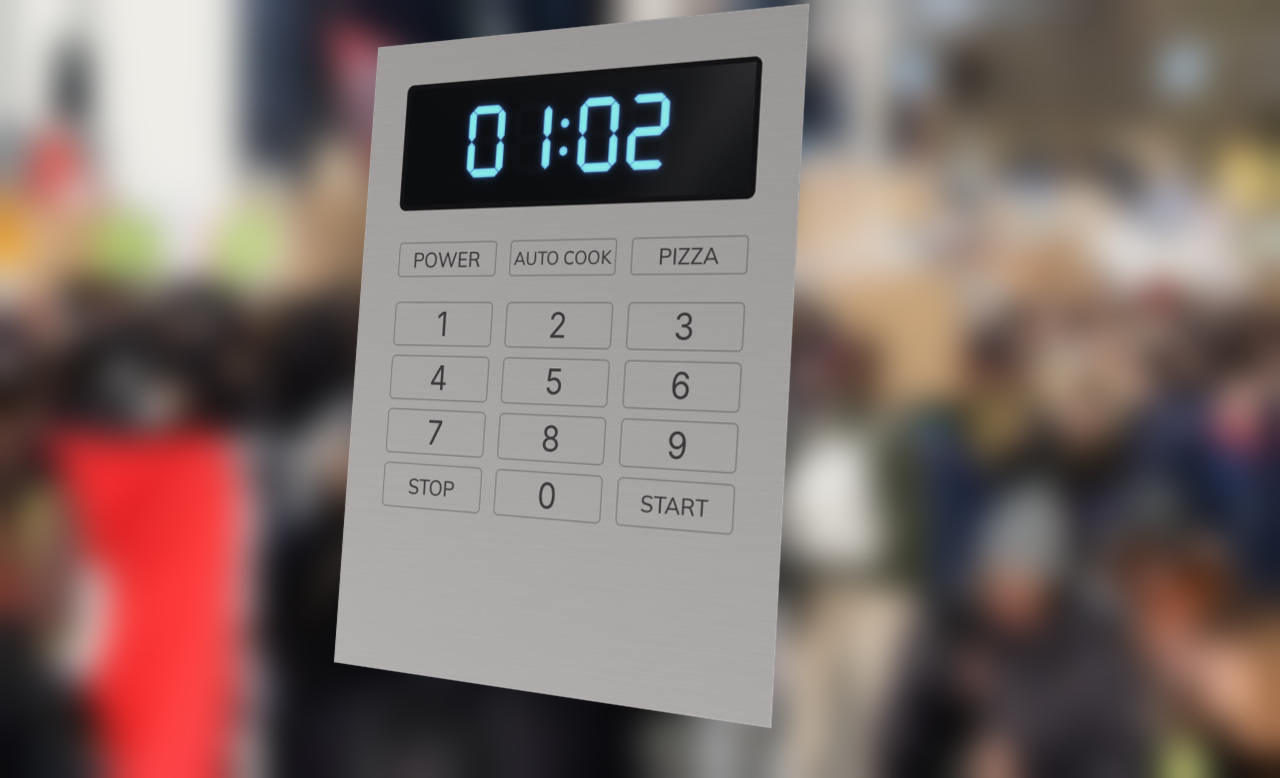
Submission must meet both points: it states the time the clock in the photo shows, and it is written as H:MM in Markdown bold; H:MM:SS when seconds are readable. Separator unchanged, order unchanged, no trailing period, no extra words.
**1:02**
